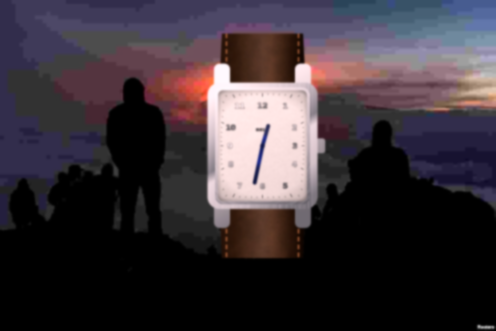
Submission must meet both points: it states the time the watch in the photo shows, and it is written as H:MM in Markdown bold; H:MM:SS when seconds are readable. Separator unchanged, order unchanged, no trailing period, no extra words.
**12:32**
